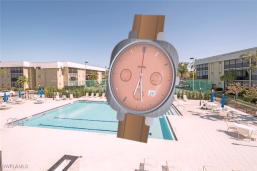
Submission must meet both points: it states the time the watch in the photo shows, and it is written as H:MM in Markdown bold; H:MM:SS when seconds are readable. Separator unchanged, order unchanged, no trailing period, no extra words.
**6:28**
